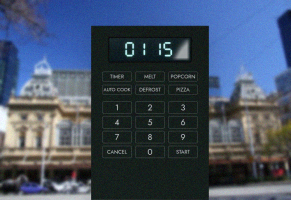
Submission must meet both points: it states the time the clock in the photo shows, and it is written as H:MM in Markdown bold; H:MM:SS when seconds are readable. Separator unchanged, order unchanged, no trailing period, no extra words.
**1:15**
